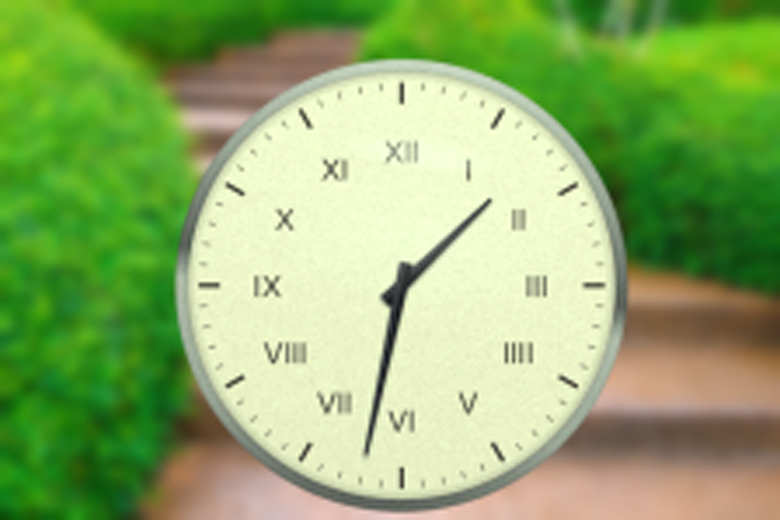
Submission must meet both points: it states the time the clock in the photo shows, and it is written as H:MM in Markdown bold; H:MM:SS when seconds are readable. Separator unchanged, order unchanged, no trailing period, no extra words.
**1:32**
